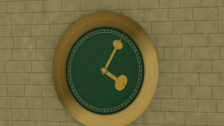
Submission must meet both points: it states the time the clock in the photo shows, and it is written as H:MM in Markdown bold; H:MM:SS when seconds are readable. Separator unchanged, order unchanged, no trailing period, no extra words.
**4:05**
